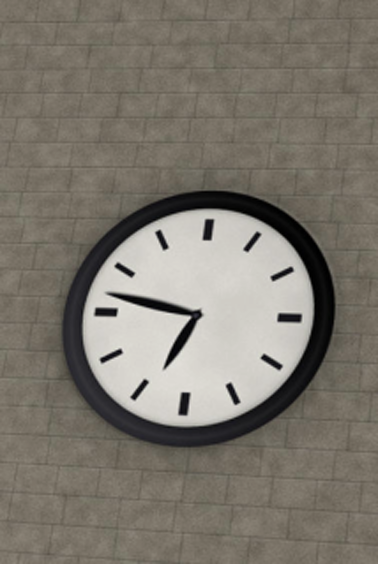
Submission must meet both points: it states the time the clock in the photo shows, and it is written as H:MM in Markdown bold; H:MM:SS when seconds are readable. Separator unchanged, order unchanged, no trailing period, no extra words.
**6:47**
